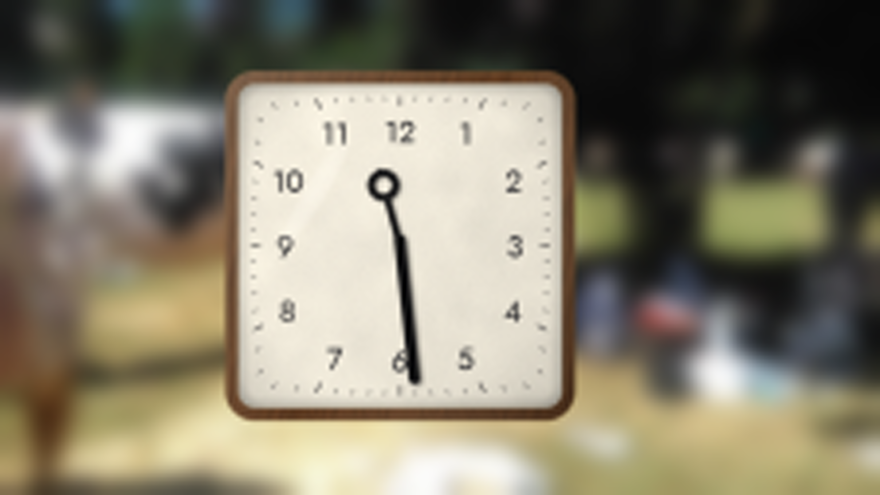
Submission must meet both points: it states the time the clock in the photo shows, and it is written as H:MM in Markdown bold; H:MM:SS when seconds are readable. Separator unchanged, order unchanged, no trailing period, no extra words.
**11:29**
